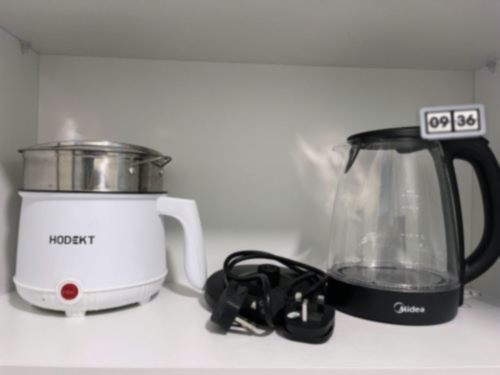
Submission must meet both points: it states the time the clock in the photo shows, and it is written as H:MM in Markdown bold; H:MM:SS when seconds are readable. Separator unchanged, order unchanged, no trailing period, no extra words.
**9:36**
